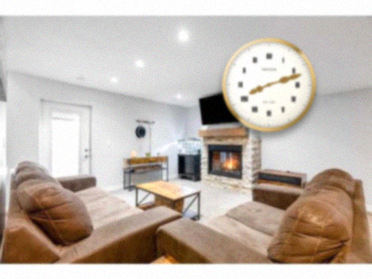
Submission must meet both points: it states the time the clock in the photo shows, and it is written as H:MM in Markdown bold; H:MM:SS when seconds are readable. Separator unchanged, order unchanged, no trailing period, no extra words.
**8:12**
